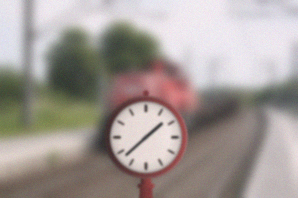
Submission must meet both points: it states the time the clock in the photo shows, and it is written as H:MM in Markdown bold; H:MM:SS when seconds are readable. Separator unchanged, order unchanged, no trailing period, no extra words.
**1:38**
